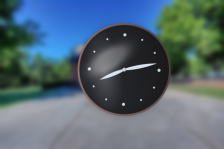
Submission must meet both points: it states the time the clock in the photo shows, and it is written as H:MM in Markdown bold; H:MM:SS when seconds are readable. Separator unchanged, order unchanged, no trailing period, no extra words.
**8:13**
